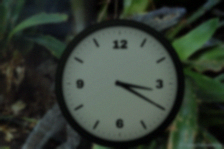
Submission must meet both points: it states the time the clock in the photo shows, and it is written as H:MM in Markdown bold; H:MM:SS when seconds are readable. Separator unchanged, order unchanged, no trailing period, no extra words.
**3:20**
